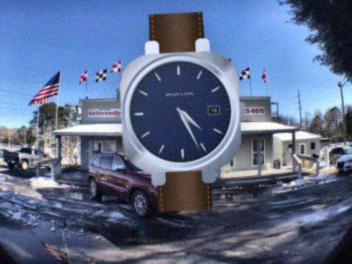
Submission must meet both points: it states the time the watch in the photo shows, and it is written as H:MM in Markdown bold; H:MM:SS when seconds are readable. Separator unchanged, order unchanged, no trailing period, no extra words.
**4:26**
